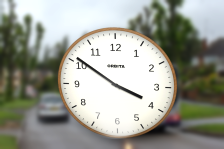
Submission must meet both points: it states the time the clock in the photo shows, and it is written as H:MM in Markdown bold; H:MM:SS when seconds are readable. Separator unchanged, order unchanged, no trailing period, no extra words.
**3:51**
